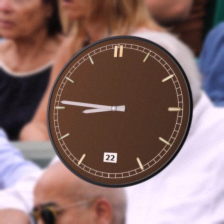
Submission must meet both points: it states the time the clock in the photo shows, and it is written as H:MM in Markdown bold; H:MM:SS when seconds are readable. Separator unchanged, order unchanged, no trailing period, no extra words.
**8:46**
